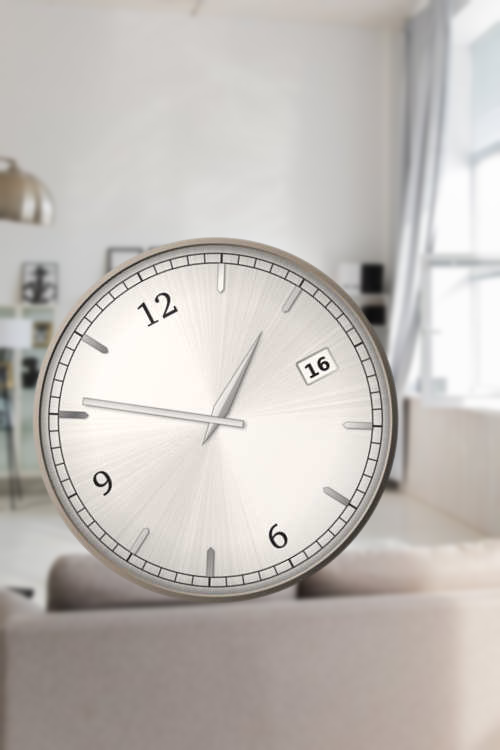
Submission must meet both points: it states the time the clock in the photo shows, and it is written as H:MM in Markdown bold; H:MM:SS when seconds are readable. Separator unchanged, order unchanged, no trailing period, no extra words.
**1:51**
